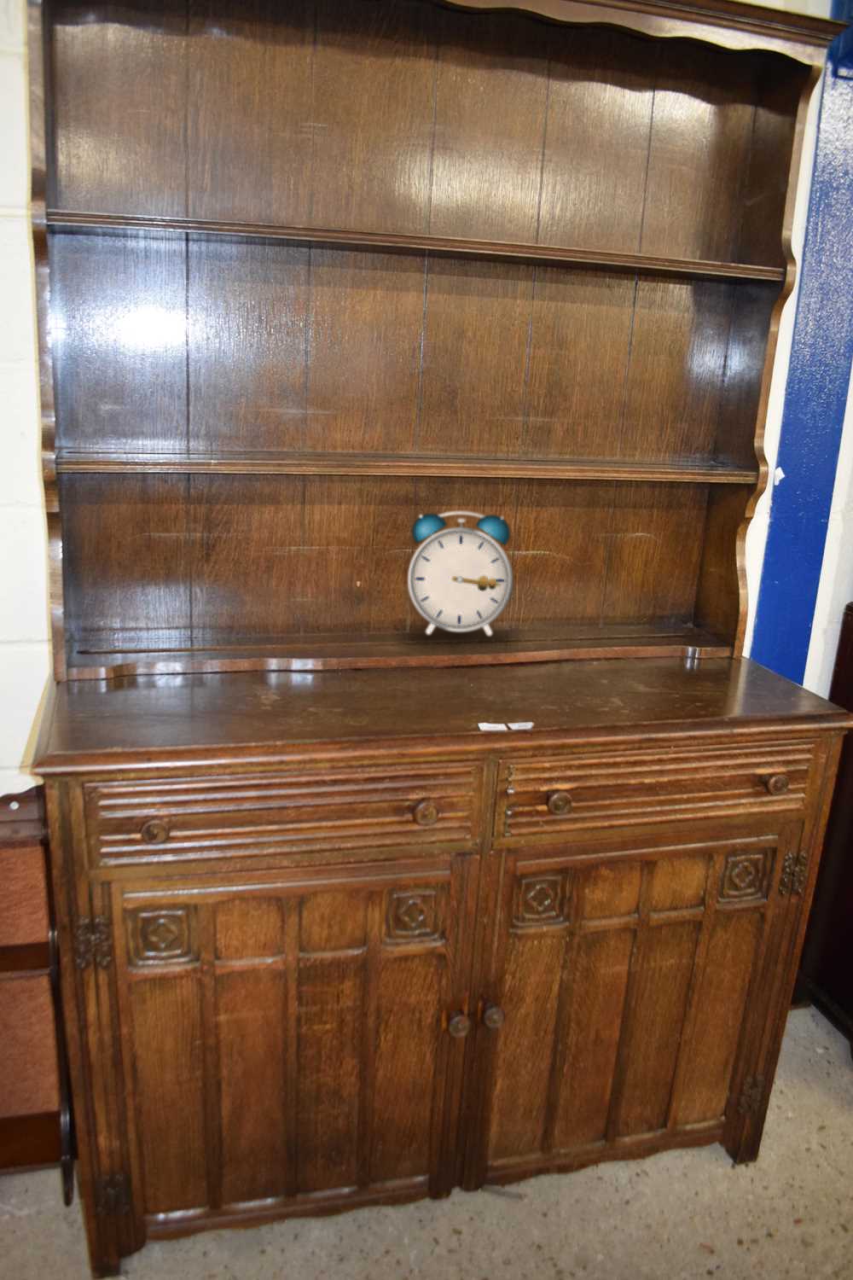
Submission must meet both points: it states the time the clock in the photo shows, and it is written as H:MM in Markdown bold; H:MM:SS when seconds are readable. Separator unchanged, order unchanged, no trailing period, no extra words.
**3:16**
